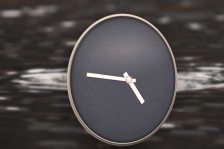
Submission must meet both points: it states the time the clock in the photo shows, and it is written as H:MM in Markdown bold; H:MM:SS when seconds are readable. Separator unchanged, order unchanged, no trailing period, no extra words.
**4:46**
